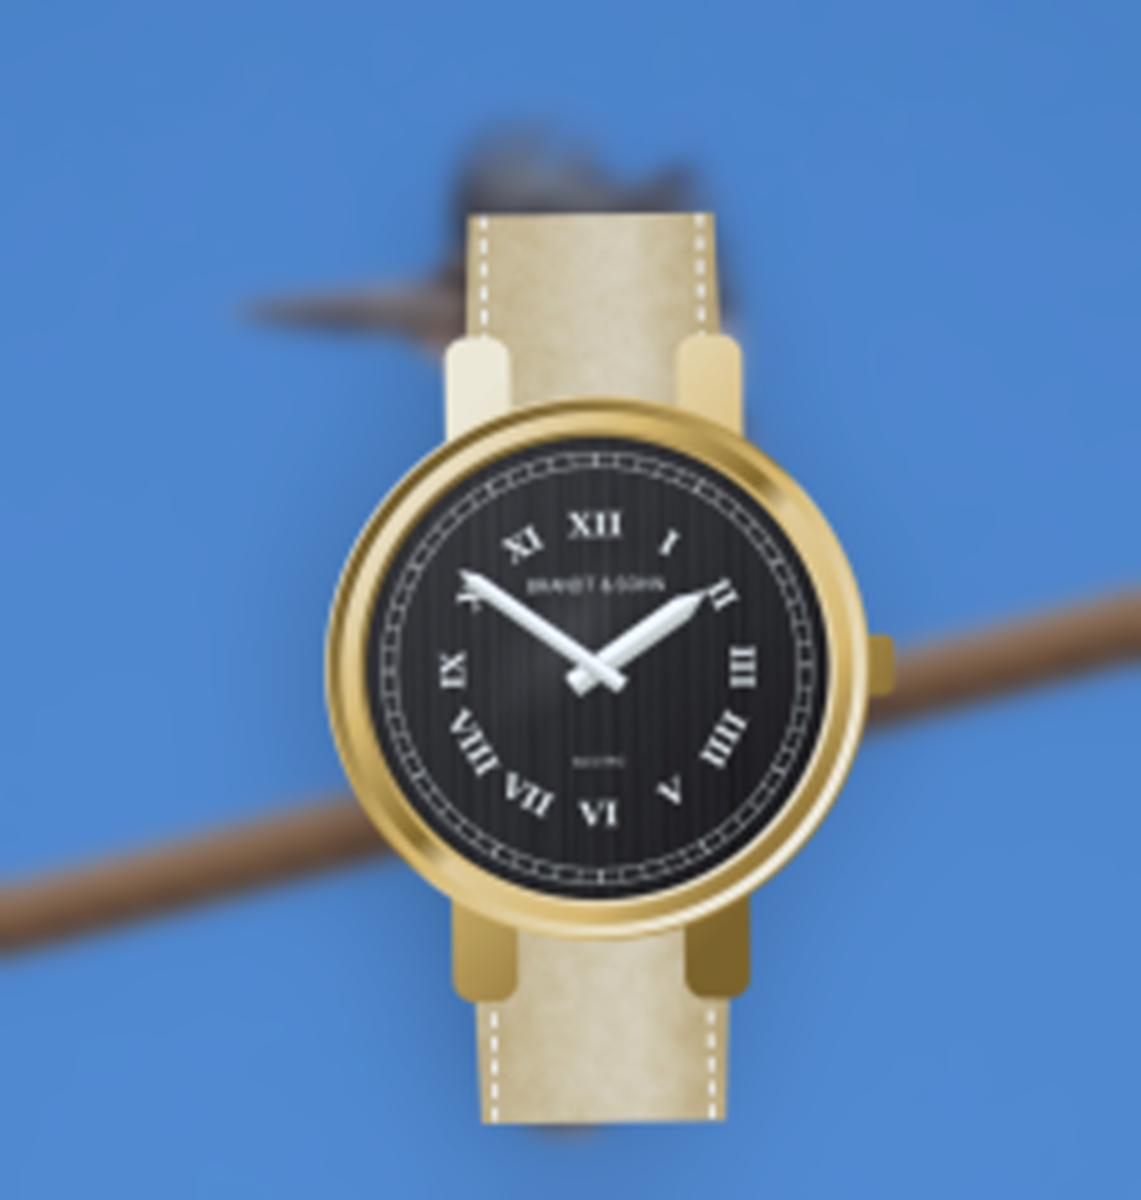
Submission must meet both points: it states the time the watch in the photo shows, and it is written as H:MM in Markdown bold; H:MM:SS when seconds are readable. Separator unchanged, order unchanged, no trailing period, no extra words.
**1:51**
